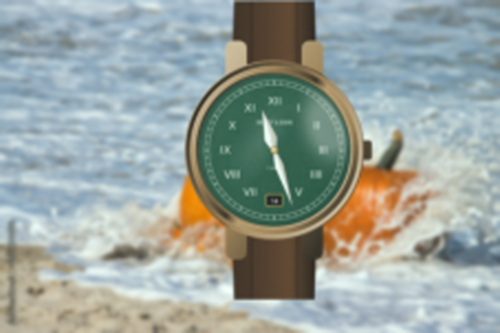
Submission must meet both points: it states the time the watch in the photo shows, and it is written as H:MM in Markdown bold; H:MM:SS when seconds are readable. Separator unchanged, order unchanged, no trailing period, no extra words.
**11:27**
